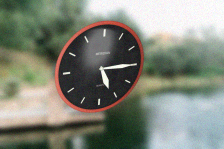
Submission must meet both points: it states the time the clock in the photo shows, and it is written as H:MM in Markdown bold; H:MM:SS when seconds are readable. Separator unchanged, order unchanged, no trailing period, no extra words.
**5:15**
